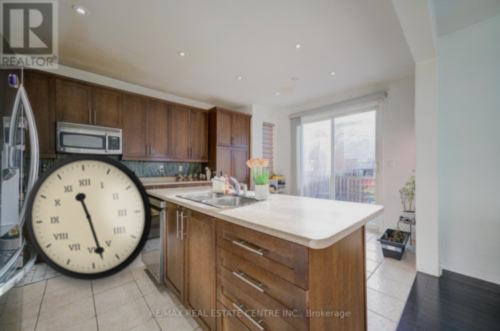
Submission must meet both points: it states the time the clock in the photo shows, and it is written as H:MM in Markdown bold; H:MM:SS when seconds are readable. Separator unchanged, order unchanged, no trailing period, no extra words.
**11:28**
